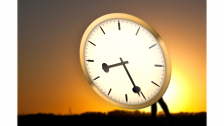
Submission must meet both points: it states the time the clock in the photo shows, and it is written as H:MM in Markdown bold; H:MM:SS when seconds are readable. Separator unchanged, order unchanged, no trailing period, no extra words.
**8:26**
